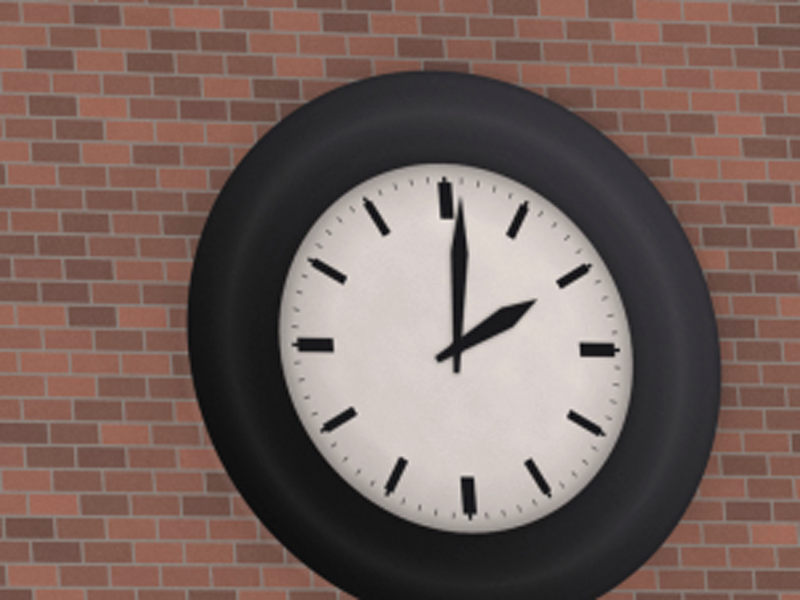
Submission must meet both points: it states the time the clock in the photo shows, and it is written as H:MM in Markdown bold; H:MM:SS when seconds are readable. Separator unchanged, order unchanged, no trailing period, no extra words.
**2:01**
